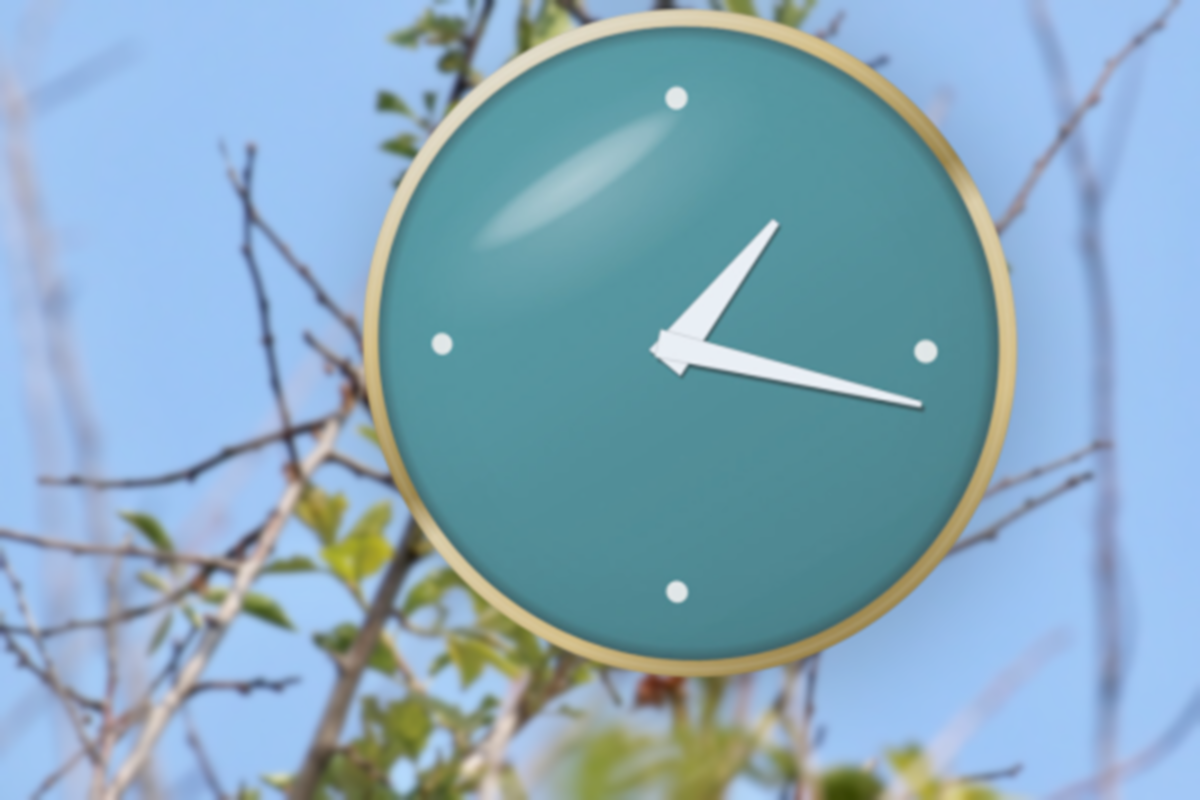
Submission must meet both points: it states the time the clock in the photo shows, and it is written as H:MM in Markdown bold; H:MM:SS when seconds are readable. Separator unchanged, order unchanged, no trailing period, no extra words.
**1:17**
